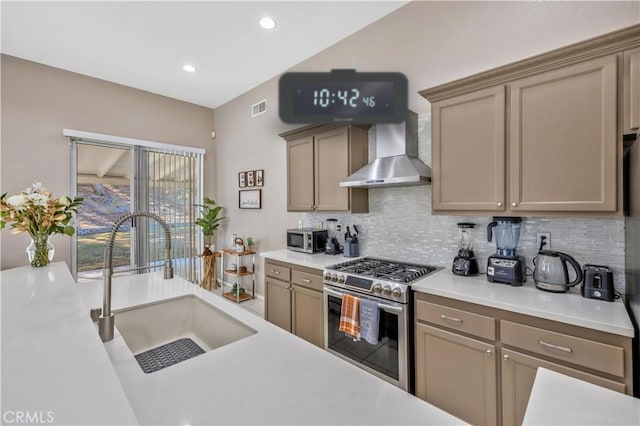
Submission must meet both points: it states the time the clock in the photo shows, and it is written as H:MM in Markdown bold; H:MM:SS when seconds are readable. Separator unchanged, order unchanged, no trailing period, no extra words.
**10:42:46**
